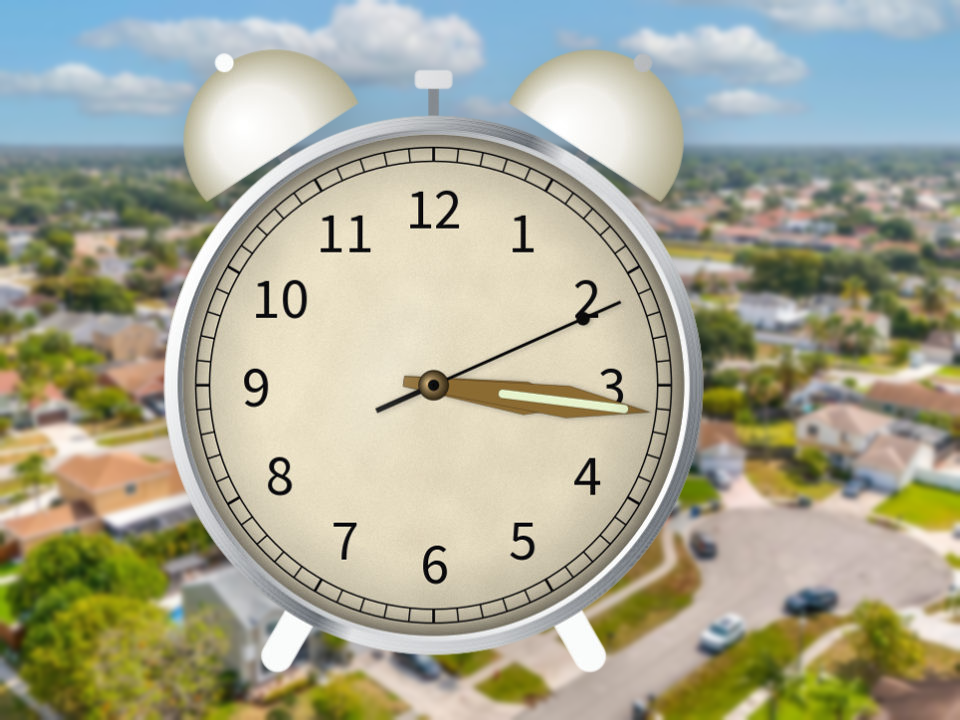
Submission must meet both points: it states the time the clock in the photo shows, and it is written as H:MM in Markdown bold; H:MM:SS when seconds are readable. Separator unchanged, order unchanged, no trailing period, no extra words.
**3:16:11**
